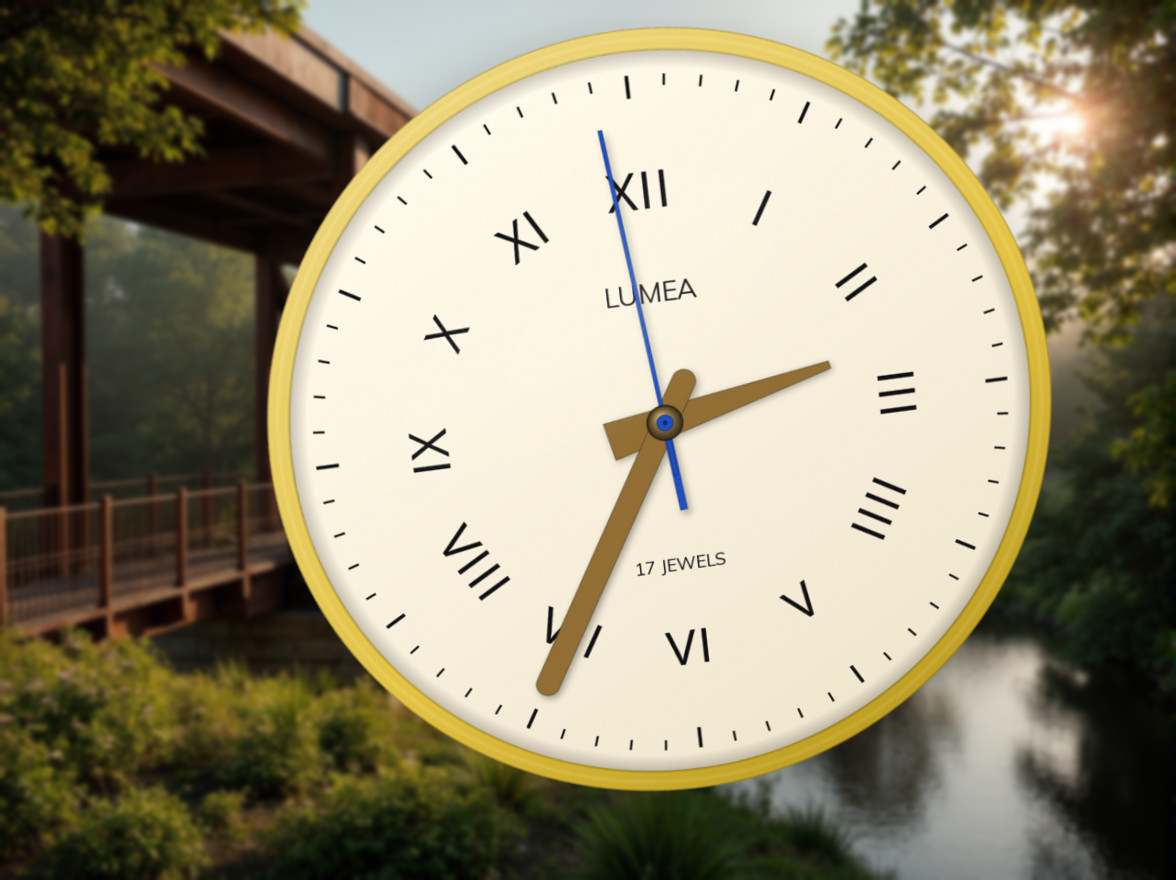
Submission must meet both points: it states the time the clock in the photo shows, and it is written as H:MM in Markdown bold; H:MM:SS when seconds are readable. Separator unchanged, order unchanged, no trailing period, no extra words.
**2:34:59**
